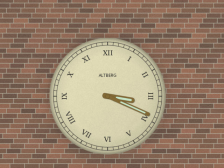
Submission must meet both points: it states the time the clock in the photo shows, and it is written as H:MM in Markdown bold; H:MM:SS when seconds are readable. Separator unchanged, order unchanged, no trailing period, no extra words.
**3:19**
